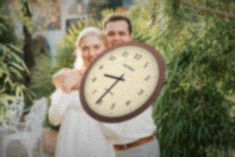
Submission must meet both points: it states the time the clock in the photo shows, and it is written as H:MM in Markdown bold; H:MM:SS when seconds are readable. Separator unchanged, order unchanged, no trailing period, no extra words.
**8:31**
